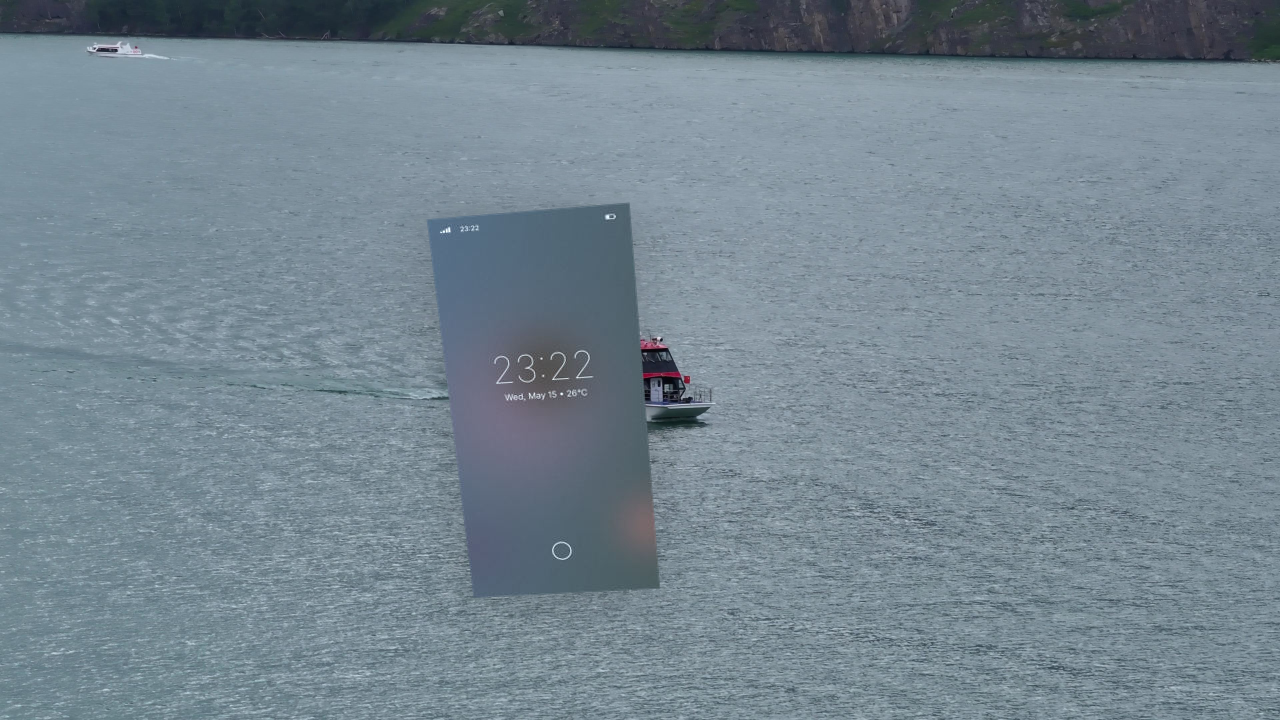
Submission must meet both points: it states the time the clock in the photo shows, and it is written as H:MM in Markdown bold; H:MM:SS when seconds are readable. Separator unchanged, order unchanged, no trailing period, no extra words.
**23:22**
